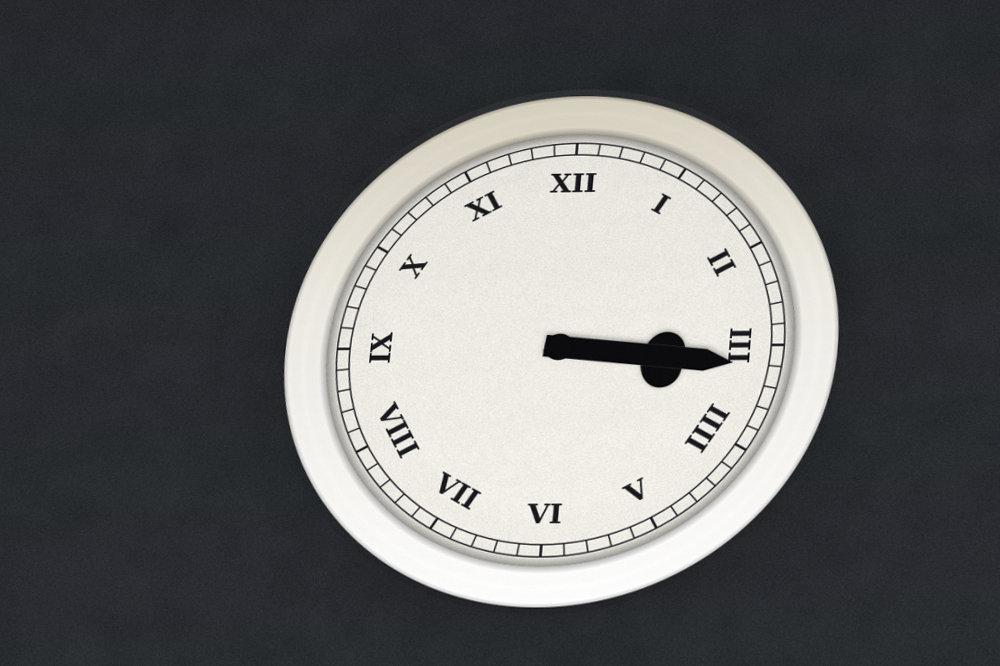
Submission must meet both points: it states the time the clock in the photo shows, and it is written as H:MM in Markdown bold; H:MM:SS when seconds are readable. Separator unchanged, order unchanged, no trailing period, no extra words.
**3:16**
